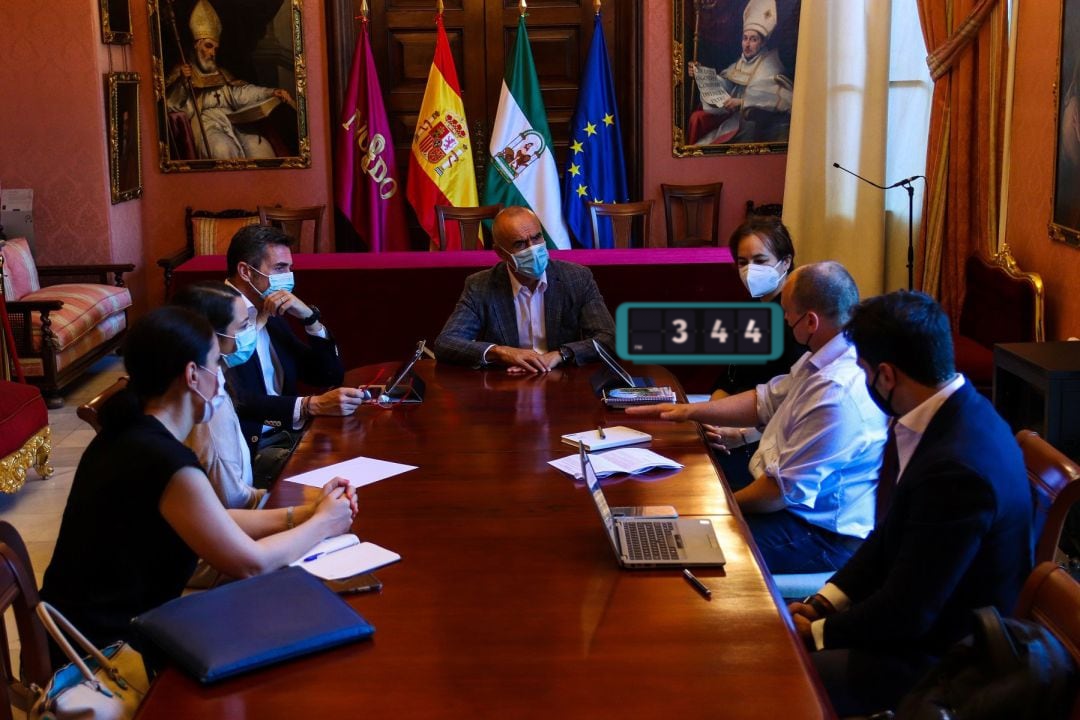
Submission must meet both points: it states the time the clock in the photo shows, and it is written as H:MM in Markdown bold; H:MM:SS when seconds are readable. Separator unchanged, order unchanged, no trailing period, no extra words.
**3:44**
